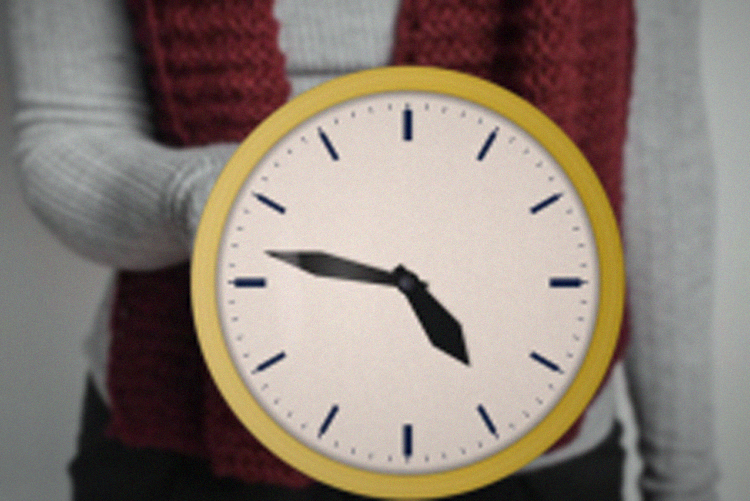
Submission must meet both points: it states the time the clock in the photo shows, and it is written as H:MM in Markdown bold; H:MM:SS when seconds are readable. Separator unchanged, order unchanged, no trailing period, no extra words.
**4:47**
